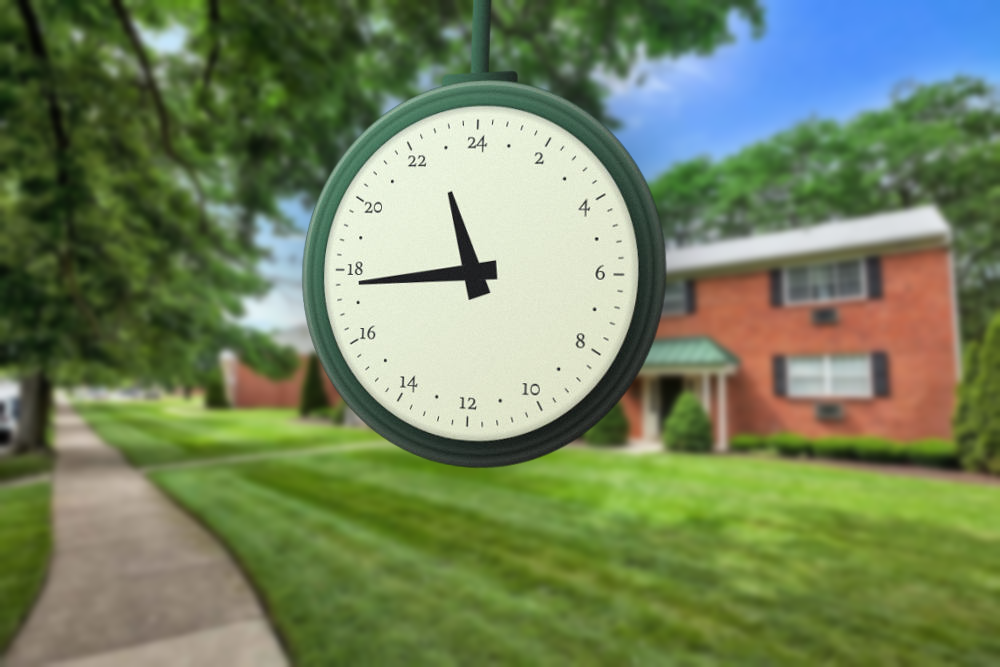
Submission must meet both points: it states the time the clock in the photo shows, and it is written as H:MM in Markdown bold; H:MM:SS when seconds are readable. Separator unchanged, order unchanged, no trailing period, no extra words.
**22:44**
